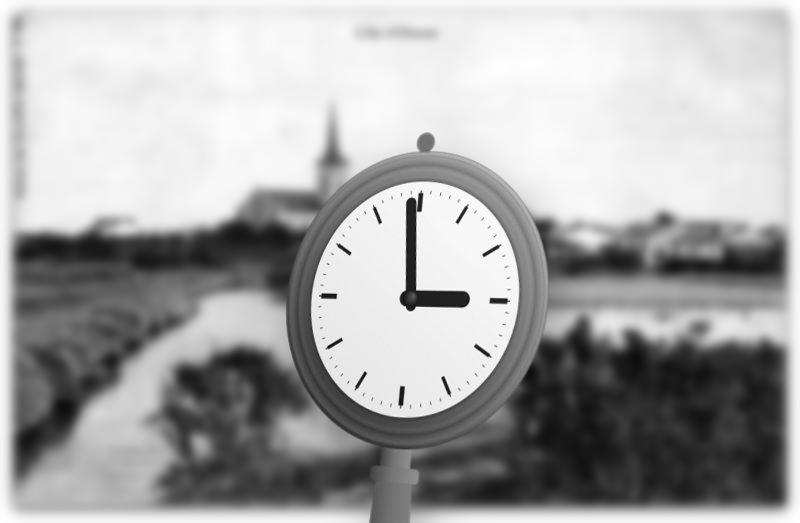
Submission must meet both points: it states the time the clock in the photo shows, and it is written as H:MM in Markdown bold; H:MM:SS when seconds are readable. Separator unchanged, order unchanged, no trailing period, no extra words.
**2:59**
